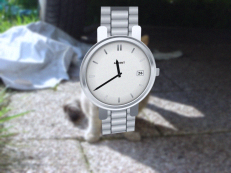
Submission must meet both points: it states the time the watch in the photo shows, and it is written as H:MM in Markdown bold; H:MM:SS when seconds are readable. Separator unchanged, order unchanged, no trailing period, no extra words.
**11:40**
